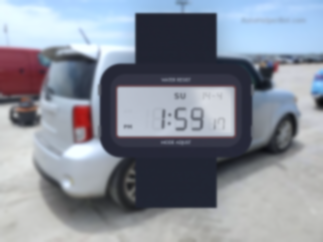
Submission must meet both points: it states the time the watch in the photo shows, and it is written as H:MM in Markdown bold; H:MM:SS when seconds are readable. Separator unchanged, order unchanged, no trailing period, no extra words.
**1:59:17**
